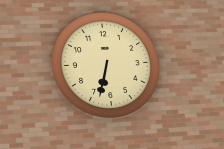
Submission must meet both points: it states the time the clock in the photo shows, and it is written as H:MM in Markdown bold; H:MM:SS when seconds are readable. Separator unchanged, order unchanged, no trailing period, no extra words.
**6:33**
